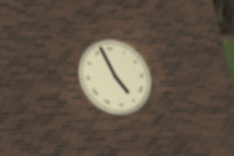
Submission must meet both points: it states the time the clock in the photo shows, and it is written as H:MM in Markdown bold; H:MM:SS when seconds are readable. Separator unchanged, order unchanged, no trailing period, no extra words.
**4:57**
